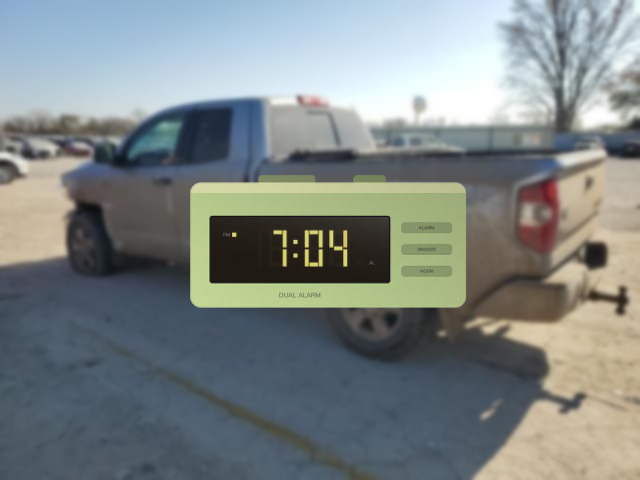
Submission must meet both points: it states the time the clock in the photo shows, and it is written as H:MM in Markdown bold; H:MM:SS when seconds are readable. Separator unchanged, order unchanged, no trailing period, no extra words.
**7:04**
